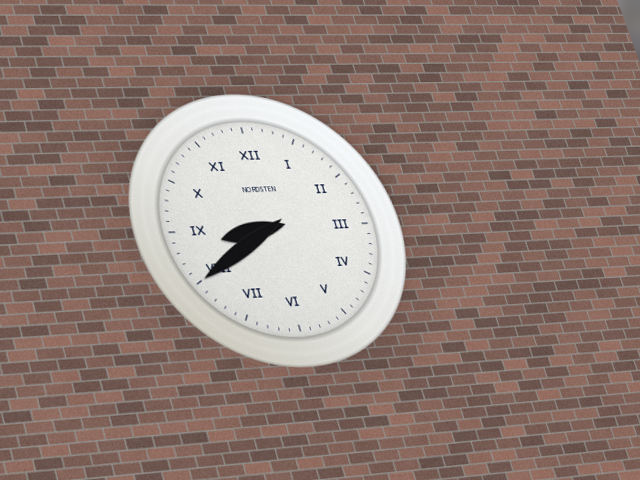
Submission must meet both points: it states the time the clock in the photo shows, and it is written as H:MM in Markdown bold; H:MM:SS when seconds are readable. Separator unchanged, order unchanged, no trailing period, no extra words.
**8:40**
